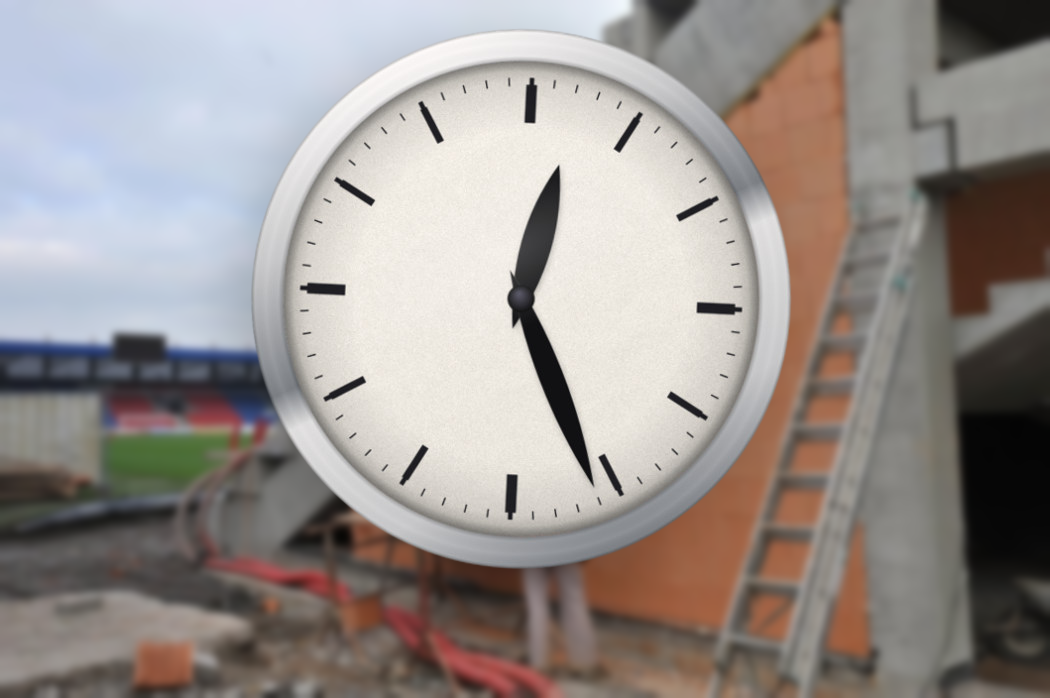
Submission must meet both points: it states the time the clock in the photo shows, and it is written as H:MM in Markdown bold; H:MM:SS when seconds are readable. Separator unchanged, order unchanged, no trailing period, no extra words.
**12:26**
